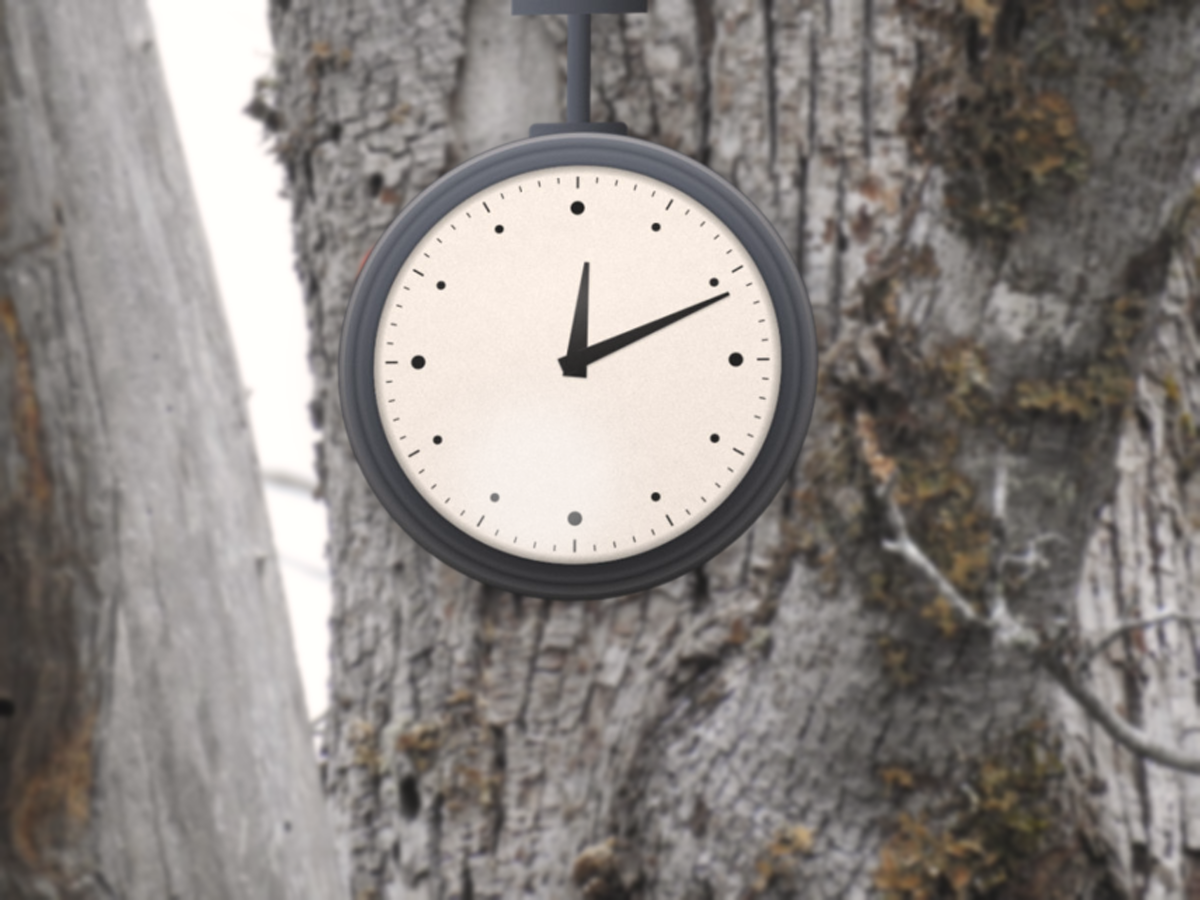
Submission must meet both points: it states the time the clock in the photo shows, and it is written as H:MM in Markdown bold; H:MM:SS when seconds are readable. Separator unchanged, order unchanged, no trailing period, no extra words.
**12:11**
